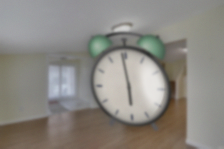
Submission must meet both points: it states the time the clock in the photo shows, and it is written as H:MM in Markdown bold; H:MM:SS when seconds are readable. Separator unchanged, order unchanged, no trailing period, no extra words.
**5:59**
